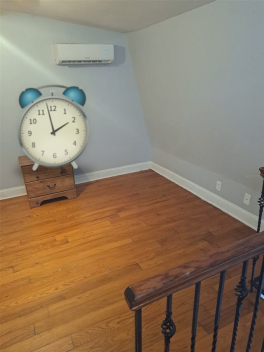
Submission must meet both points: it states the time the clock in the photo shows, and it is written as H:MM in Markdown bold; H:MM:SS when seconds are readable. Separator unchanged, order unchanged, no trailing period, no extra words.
**1:58**
